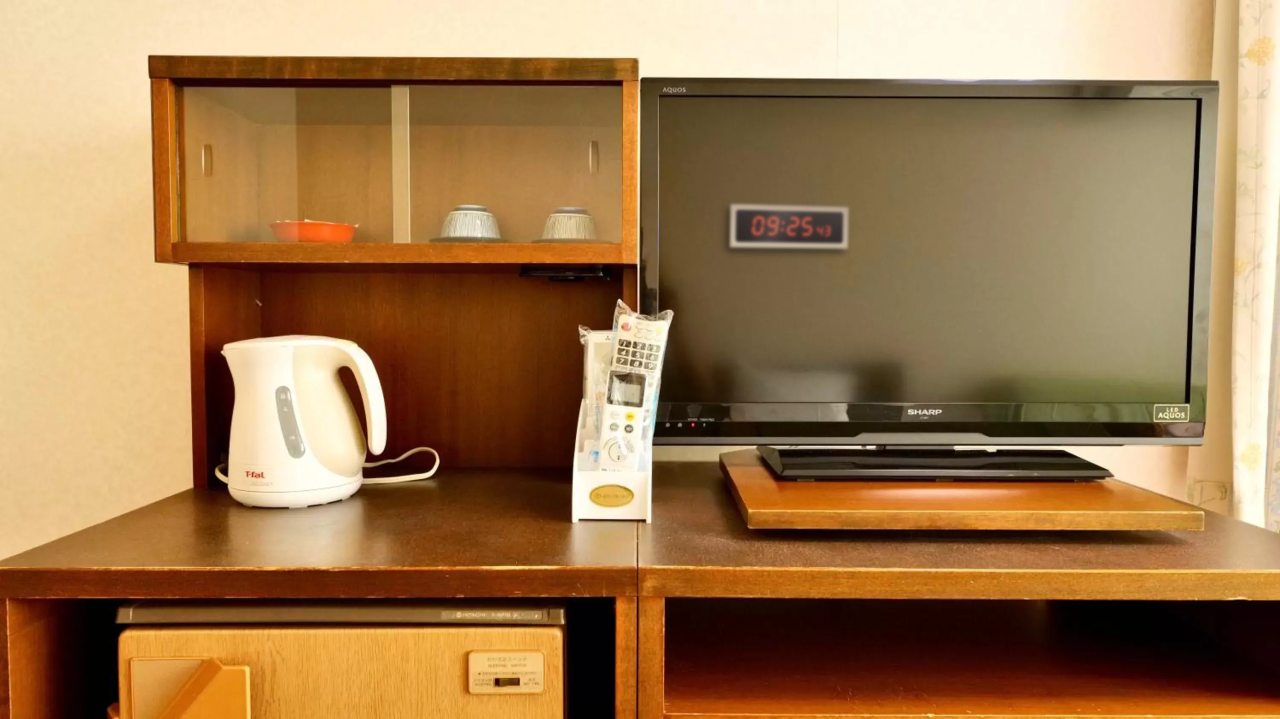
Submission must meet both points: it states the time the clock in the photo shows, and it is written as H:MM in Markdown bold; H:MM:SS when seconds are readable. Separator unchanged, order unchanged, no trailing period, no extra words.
**9:25**
